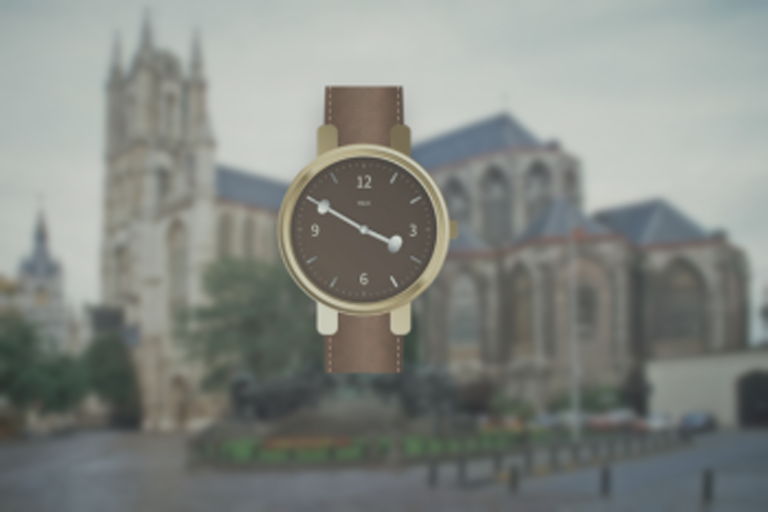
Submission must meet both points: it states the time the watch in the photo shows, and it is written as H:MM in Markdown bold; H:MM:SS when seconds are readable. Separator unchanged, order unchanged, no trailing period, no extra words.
**3:50**
